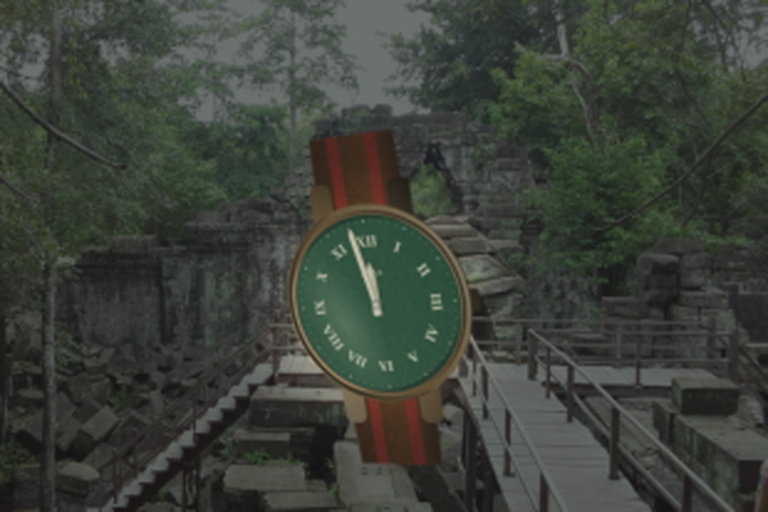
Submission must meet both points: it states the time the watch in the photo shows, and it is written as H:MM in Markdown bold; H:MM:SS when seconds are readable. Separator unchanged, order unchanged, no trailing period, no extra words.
**11:58**
